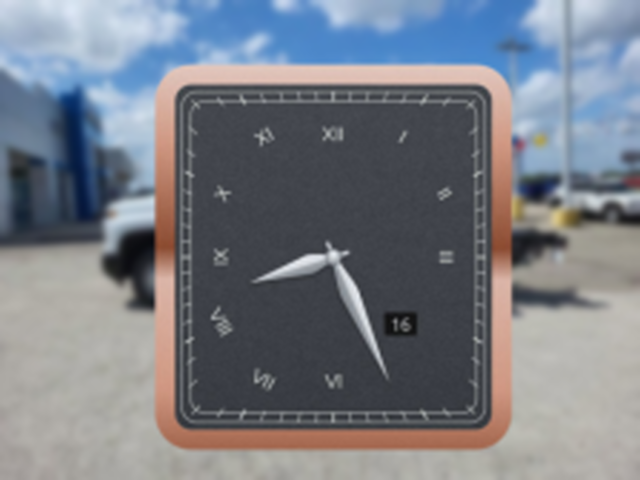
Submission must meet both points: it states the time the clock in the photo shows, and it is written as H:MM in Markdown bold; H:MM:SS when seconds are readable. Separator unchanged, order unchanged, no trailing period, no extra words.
**8:26**
